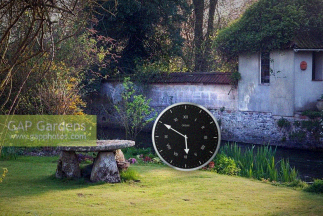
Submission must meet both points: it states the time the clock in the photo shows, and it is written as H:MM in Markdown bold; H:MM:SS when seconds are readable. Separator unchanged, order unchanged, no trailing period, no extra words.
**5:50**
